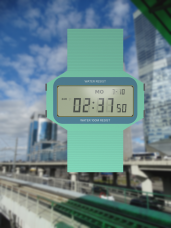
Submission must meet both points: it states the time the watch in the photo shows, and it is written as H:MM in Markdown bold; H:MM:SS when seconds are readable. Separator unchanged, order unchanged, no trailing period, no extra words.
**2:37:50**
